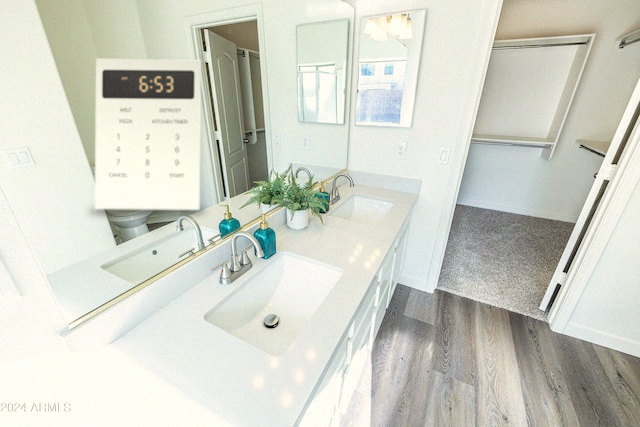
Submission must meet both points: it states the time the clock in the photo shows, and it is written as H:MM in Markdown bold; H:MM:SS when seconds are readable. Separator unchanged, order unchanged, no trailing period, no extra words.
**6:53**
